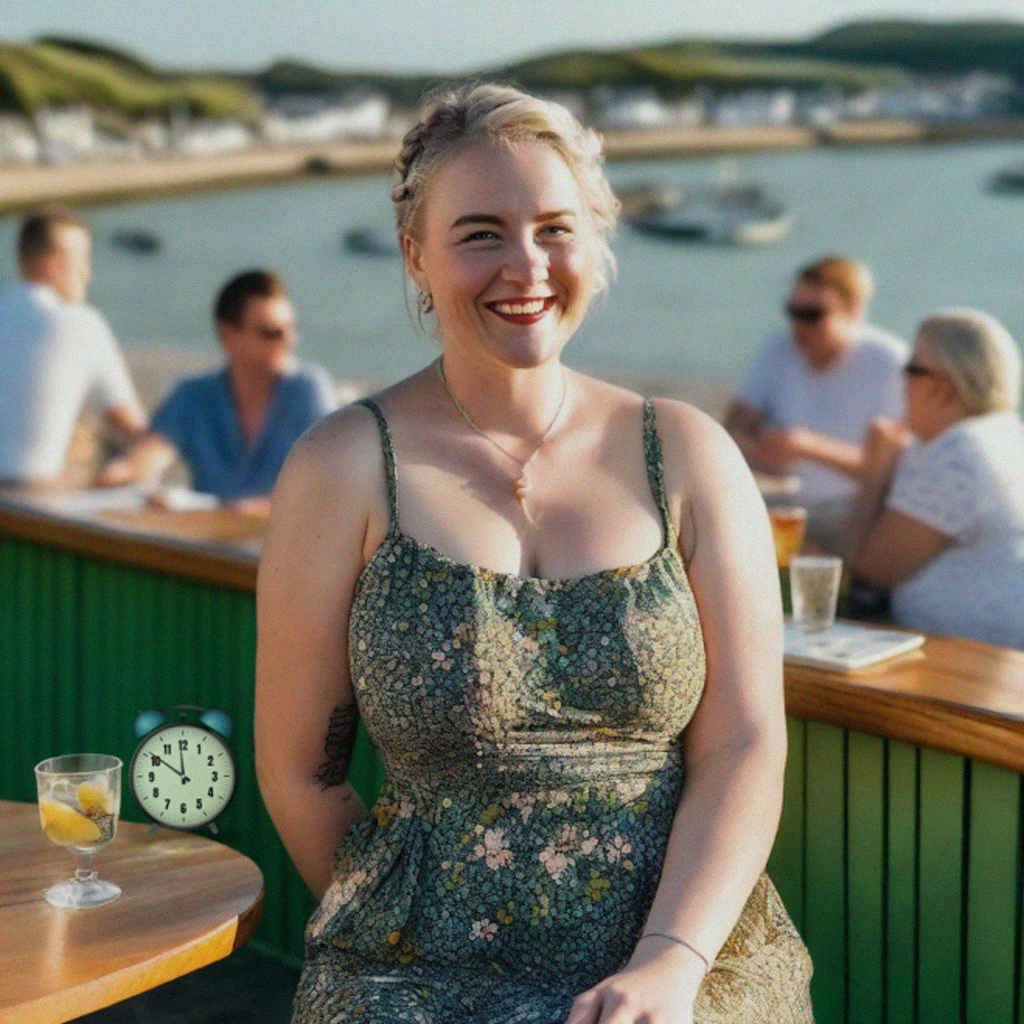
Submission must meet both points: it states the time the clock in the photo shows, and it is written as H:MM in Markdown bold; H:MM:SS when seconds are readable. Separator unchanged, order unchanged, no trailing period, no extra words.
**11:51**
